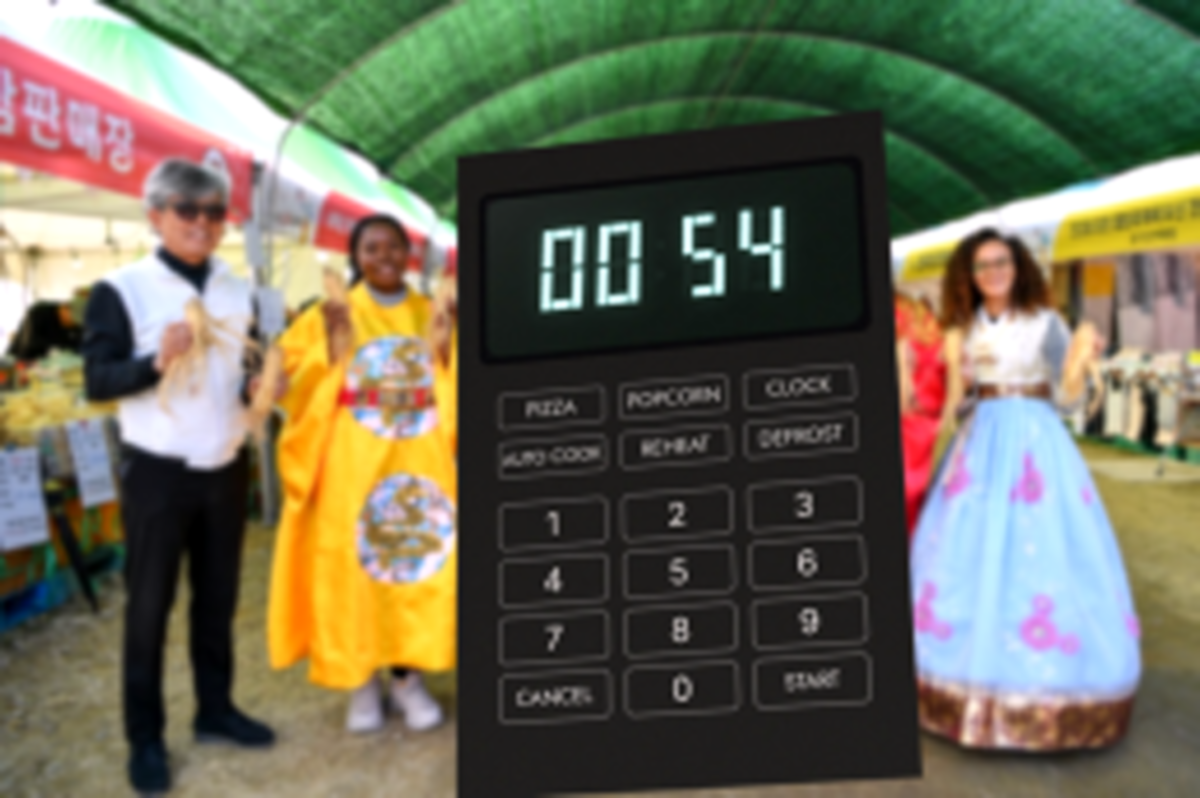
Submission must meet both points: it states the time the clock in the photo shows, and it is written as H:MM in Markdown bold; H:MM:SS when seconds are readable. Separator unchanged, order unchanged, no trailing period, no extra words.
**0:54**
